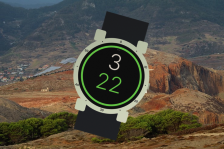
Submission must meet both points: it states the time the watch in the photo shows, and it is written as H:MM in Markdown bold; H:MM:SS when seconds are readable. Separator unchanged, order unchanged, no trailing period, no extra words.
**3:22**
